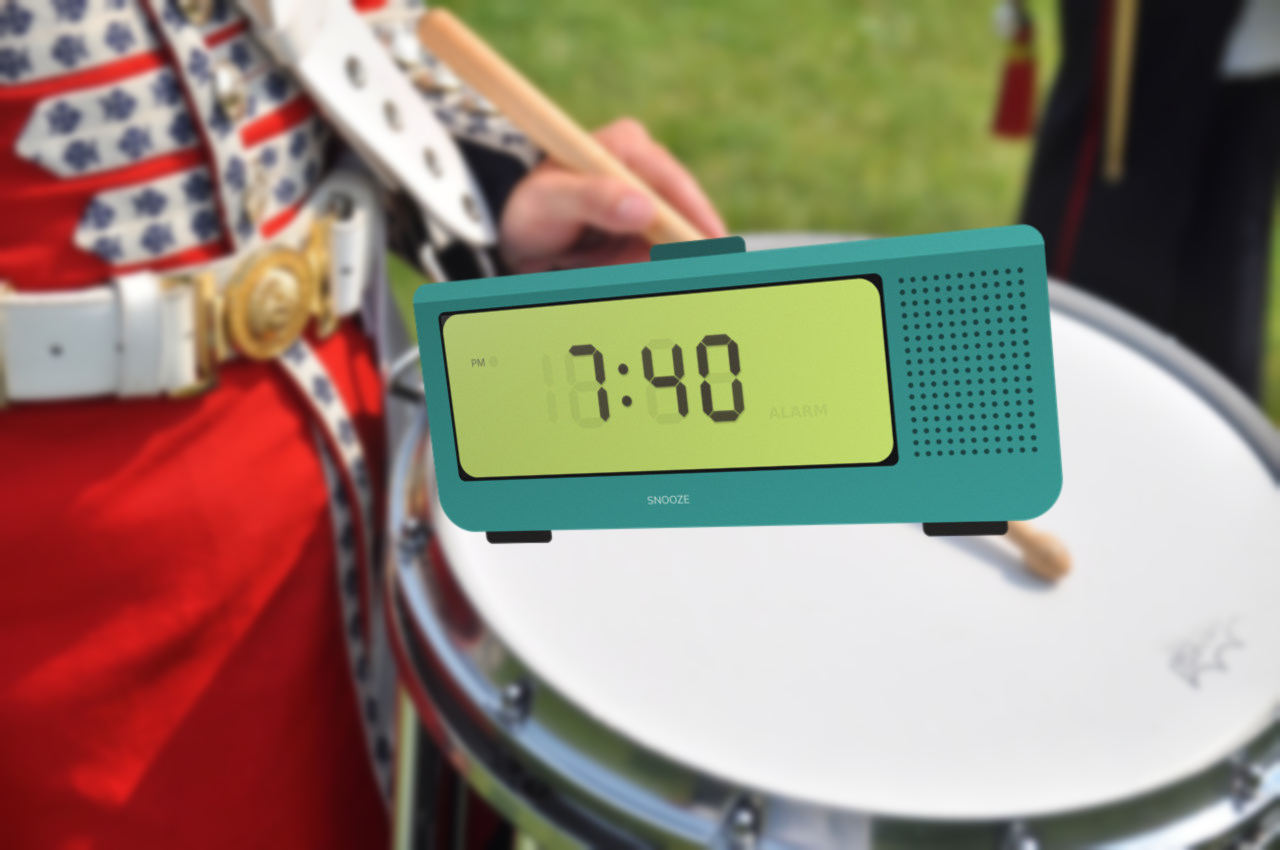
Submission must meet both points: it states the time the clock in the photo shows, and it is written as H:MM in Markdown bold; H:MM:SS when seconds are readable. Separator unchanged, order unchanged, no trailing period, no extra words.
**7:40**
